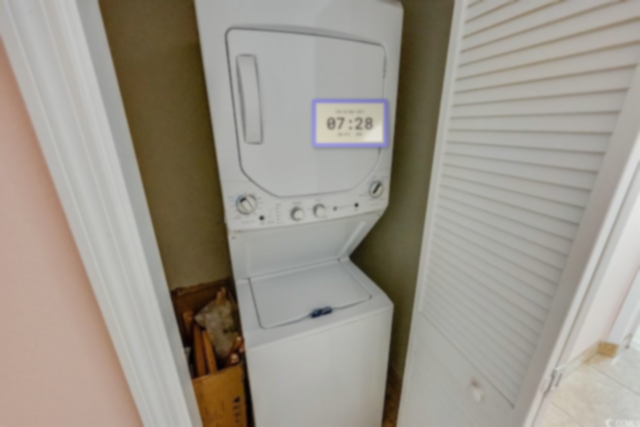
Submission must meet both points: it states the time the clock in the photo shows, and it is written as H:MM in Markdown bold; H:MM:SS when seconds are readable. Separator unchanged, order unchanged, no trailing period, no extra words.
**7:28**
